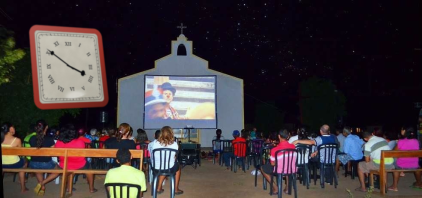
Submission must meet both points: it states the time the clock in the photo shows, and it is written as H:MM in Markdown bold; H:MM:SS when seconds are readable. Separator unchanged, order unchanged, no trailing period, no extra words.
**3:51**
